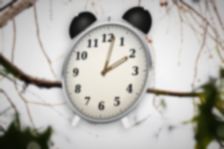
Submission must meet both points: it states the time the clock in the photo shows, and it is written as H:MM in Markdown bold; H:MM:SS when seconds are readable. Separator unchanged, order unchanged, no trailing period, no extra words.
**2:02**
